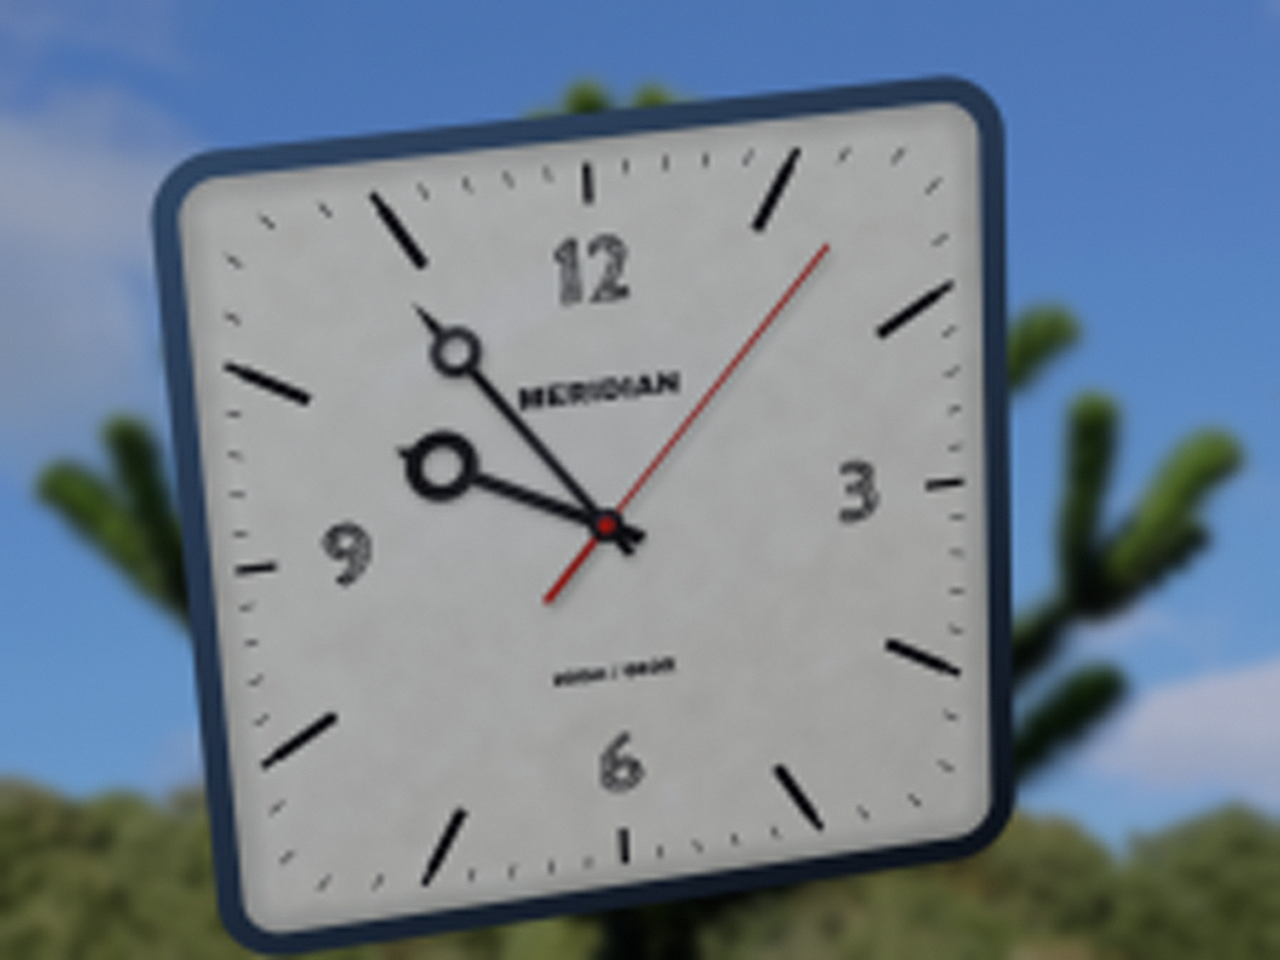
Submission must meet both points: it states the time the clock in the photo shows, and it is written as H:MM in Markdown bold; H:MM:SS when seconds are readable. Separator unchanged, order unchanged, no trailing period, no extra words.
**9:54:07**
